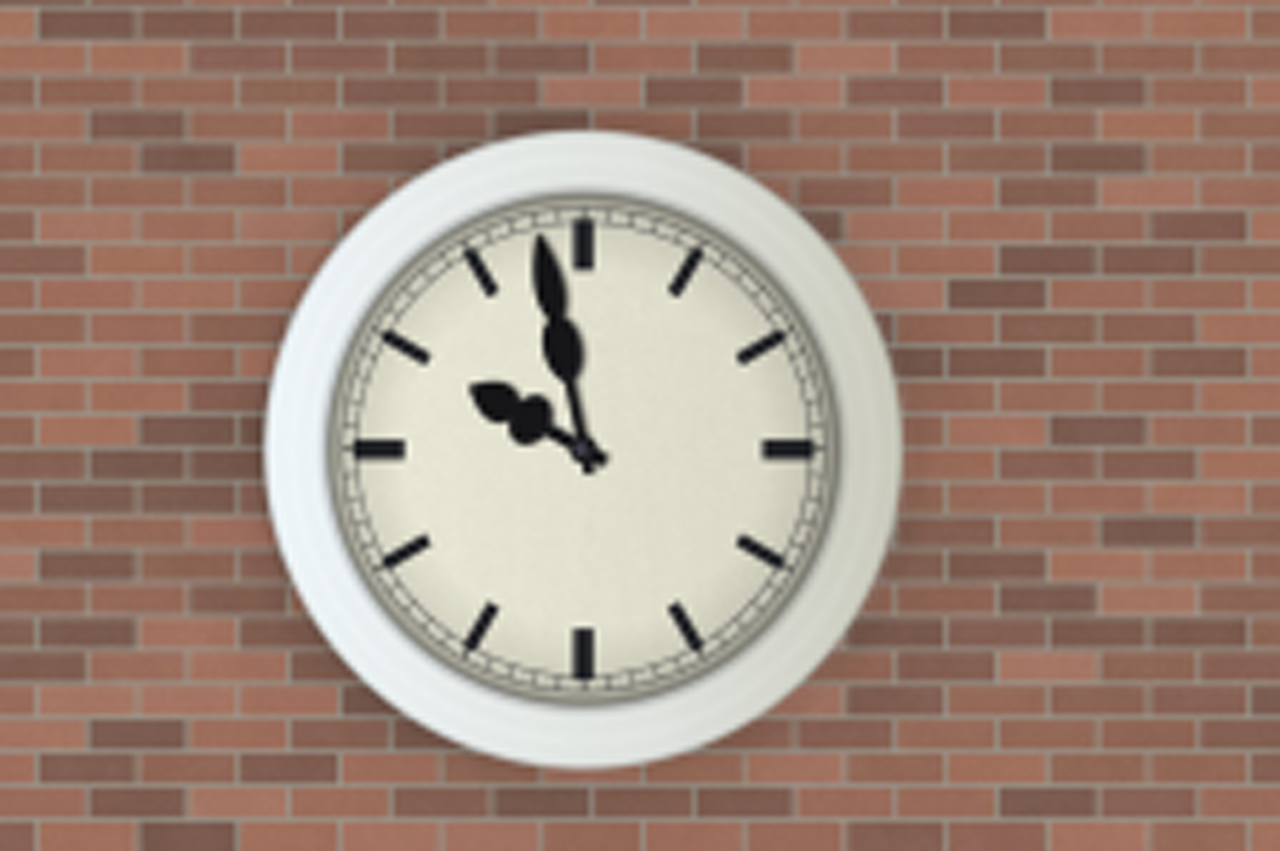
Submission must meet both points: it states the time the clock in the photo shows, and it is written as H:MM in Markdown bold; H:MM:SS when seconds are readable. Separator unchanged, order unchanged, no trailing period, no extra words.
**9:58**
